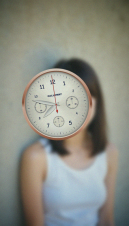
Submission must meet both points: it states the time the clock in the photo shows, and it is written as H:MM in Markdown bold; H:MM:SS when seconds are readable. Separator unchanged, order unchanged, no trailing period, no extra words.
**7:48**
